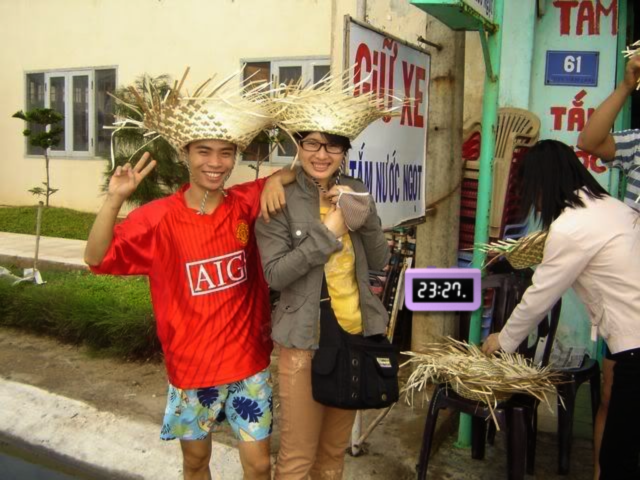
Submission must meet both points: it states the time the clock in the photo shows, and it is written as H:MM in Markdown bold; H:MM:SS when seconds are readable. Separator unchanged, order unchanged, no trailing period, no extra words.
**23:27**
